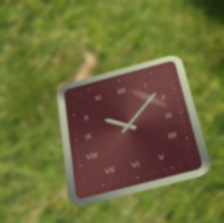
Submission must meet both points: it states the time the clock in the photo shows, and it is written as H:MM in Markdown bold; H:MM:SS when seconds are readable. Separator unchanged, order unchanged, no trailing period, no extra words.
**10:08**
